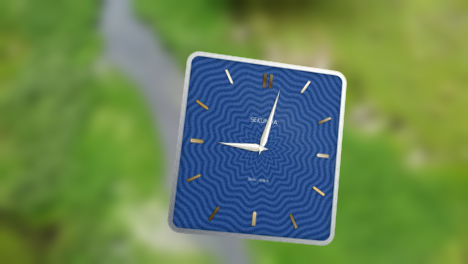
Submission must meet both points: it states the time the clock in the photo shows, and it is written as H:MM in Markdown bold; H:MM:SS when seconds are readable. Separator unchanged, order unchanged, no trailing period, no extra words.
**9:02**
